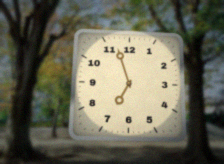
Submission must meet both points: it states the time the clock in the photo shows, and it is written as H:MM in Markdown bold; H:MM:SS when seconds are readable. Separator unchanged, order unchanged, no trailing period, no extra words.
**6:57**
